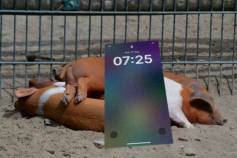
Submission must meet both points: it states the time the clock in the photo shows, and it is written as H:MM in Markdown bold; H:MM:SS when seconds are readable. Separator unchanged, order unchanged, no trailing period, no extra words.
**7:25**
